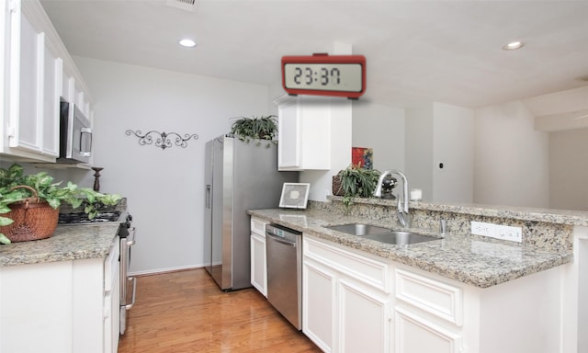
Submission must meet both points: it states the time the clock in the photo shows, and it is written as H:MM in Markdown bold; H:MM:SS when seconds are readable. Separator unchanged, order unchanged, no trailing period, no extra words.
**23:37**
